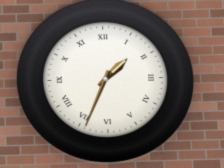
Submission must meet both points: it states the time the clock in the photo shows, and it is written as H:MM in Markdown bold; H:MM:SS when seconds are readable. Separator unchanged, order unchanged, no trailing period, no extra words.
**1:34**
